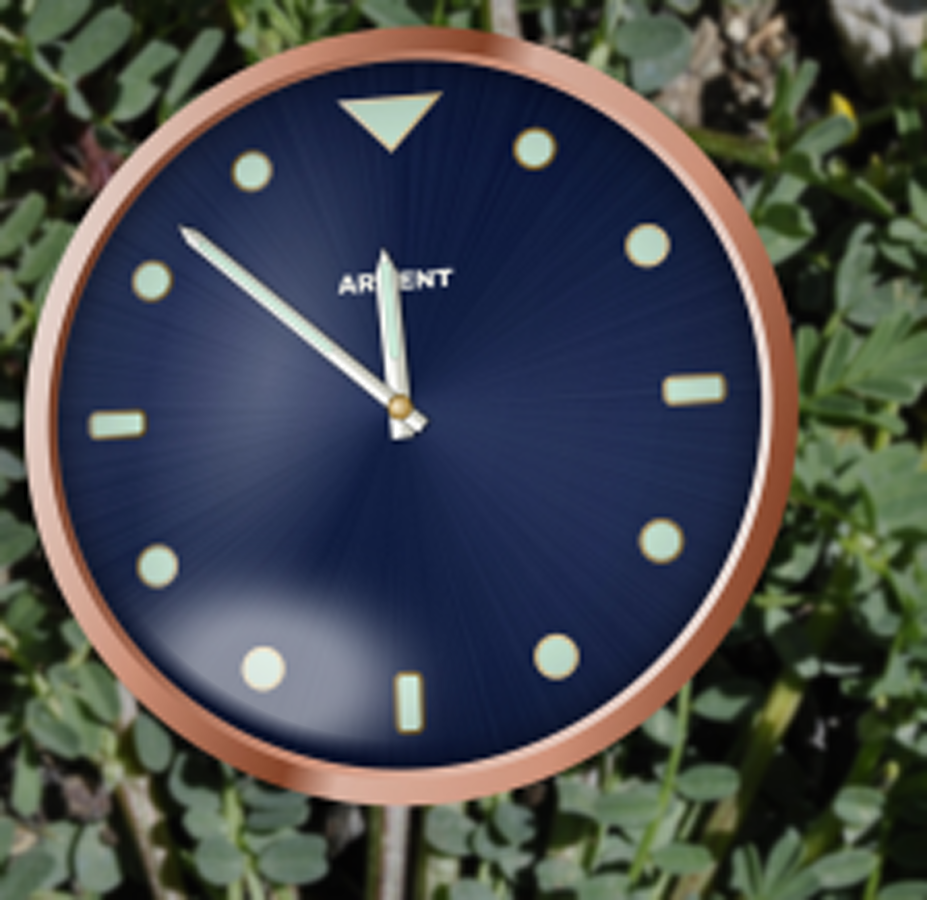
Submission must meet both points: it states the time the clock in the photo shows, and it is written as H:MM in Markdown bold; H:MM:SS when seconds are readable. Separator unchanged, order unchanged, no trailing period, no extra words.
**11:52**
